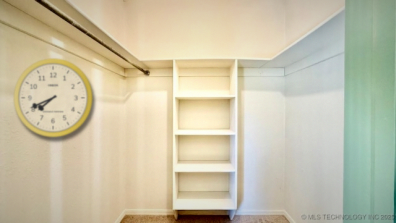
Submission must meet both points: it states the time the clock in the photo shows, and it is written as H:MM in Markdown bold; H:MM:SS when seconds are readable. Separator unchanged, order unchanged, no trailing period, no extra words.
**7:41**
